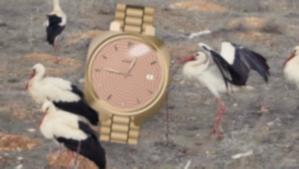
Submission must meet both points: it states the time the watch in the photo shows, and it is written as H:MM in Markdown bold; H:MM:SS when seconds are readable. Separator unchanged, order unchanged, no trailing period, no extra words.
**12:46**
